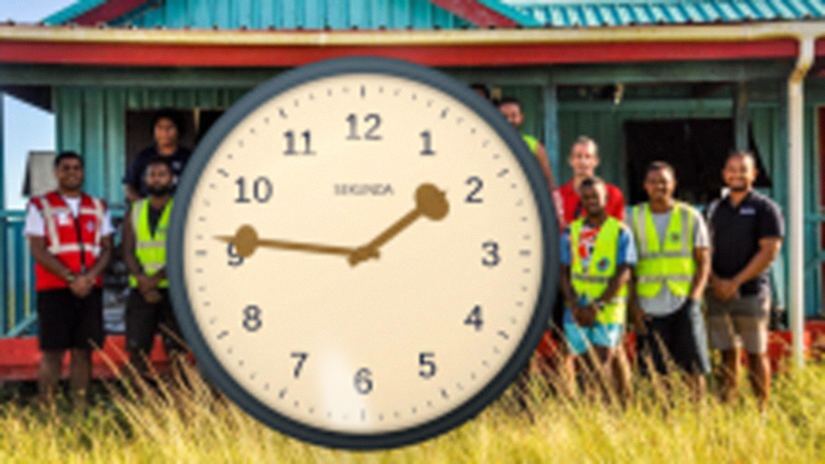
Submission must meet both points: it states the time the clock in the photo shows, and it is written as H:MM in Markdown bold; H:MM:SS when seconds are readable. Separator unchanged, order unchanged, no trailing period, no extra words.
**1:46**
